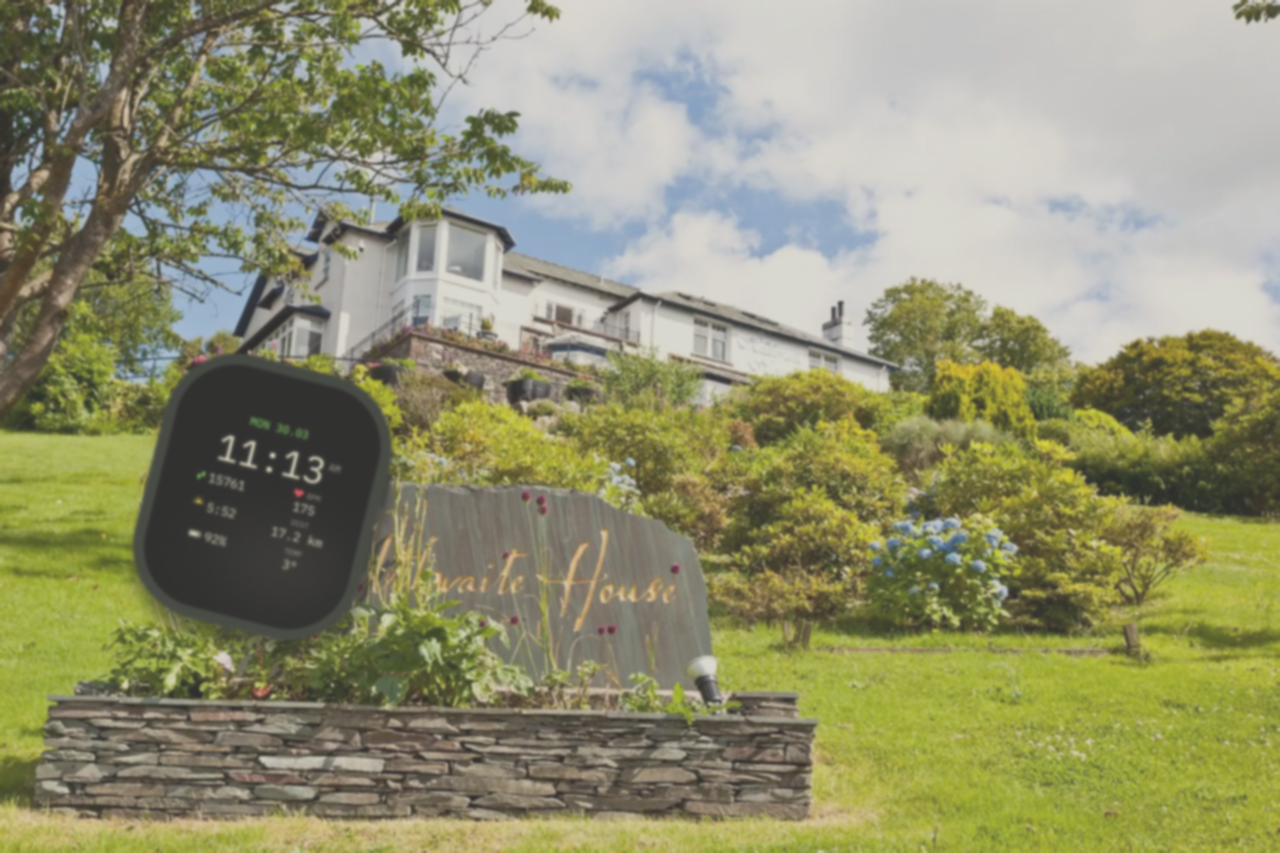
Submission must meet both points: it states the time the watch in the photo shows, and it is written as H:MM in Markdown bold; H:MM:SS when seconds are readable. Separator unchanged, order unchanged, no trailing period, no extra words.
**11:13**
